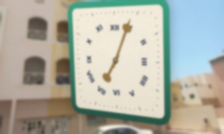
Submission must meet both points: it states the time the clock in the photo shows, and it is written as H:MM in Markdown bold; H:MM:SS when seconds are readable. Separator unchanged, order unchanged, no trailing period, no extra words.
**7:04**
